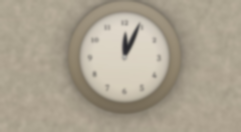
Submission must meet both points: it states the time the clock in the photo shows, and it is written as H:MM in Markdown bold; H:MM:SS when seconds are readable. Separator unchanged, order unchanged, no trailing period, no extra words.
**12:04**
